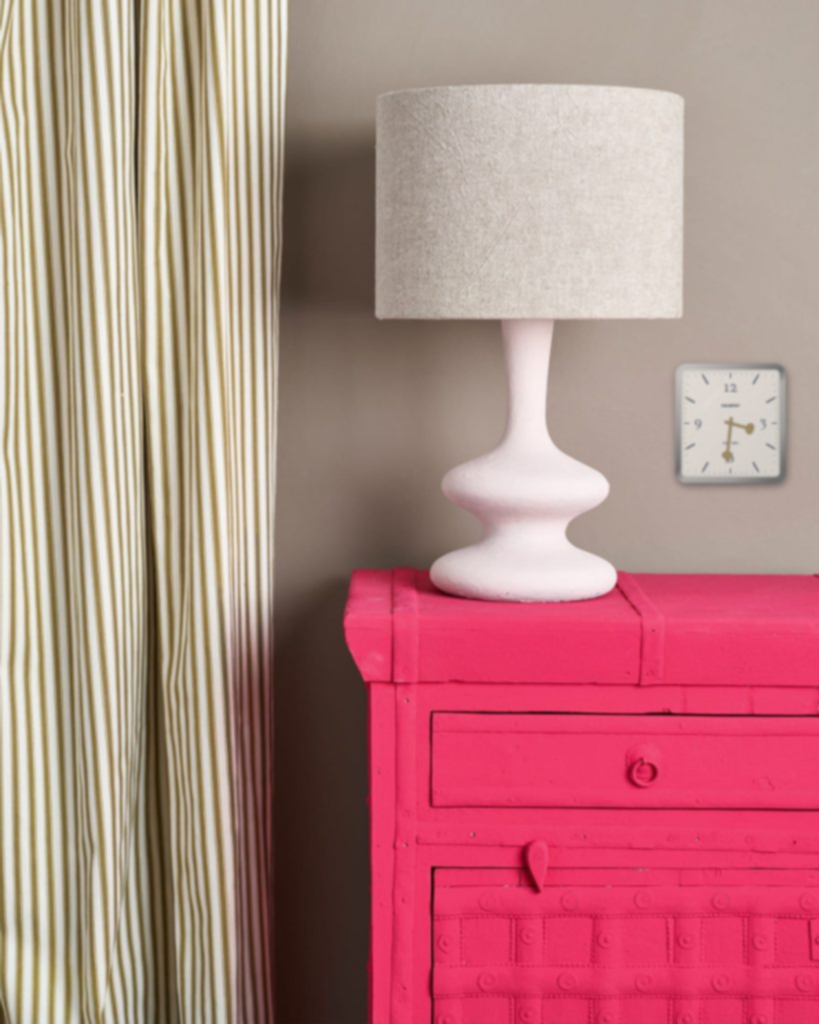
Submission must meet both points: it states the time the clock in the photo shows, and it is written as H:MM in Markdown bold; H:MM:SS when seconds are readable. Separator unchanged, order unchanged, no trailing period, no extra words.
**3:31**
